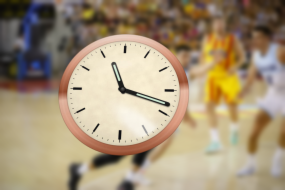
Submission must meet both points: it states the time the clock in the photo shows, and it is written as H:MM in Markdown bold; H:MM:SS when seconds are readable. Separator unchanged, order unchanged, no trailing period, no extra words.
**11:18**
